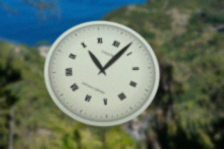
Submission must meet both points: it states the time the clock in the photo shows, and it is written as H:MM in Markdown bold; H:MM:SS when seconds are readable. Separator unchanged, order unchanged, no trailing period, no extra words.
**10:03**
